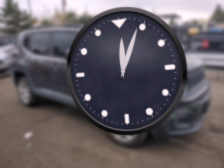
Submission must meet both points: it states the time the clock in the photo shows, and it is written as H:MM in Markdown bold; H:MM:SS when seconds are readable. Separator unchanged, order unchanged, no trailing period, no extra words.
**12:04**
